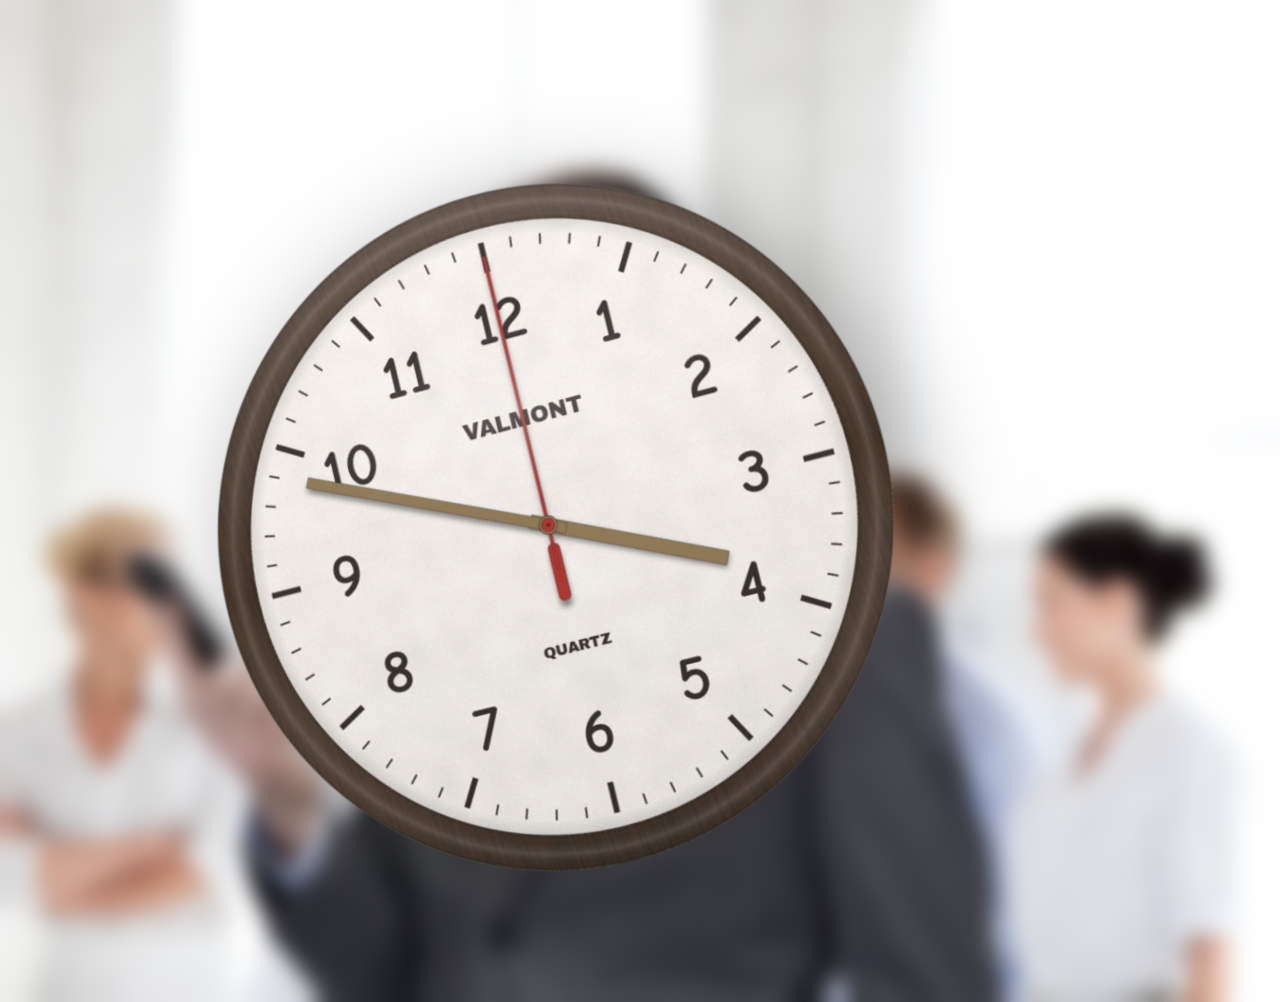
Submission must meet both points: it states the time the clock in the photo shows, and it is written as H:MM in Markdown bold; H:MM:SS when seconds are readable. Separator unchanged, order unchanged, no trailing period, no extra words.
**3:49:00**
